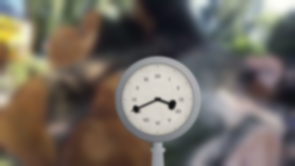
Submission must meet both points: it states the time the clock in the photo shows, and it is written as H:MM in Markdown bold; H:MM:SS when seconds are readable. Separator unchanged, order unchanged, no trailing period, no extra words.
**3:41**
